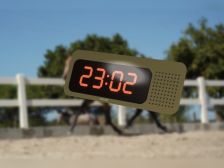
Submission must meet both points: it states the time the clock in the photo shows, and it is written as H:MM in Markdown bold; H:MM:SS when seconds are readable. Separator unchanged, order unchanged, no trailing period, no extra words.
**23:02**
